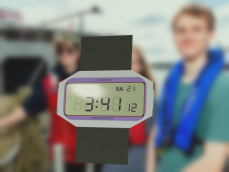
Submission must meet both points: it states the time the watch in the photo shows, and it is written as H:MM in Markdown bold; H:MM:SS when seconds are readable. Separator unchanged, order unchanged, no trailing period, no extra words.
**3:41:12**
